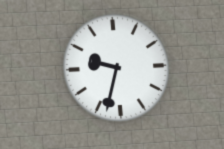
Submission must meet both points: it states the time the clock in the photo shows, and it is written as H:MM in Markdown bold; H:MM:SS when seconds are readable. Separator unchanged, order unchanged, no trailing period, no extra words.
**9:33**
